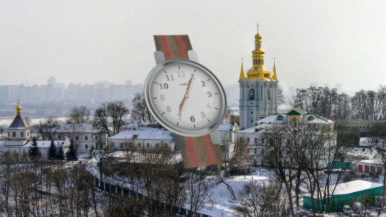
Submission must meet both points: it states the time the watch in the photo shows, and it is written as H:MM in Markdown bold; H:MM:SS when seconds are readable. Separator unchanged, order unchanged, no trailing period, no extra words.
**7:05**
